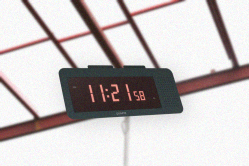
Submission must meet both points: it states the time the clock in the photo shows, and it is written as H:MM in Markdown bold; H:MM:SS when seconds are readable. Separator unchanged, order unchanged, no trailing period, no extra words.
**11:21:58**
